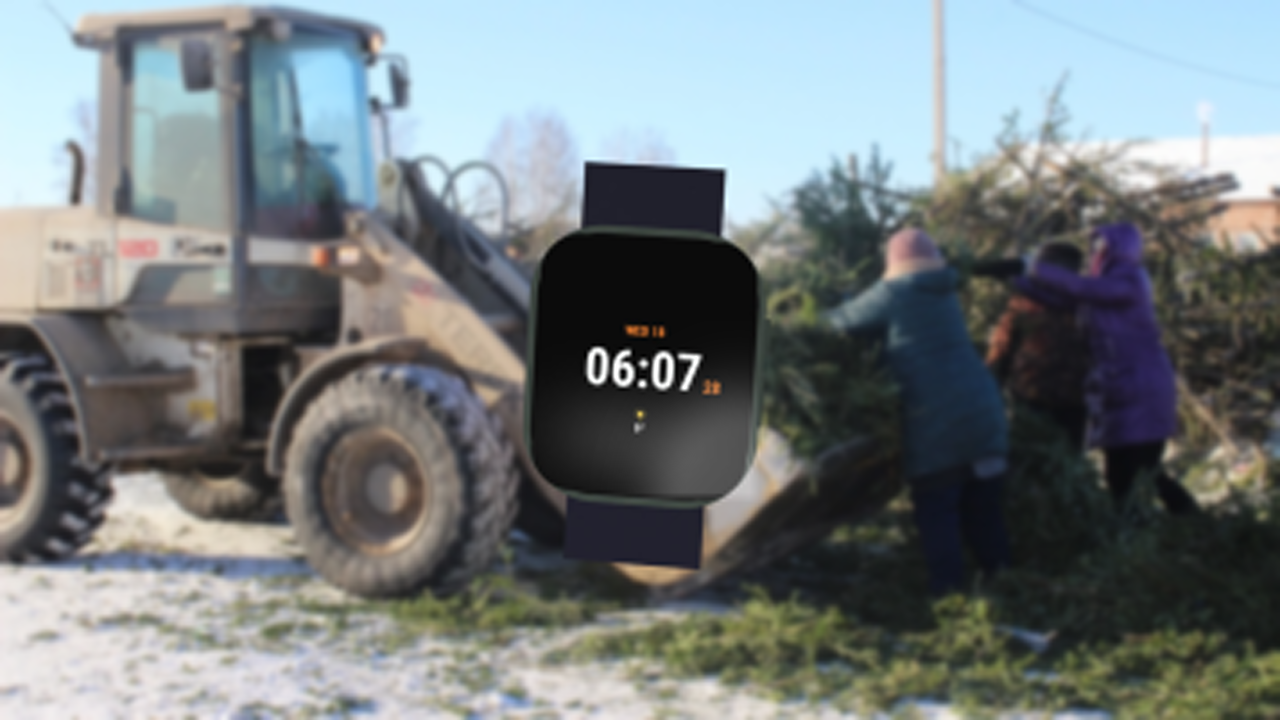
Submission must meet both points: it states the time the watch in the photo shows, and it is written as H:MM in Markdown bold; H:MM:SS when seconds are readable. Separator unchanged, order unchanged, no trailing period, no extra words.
**6:07**
